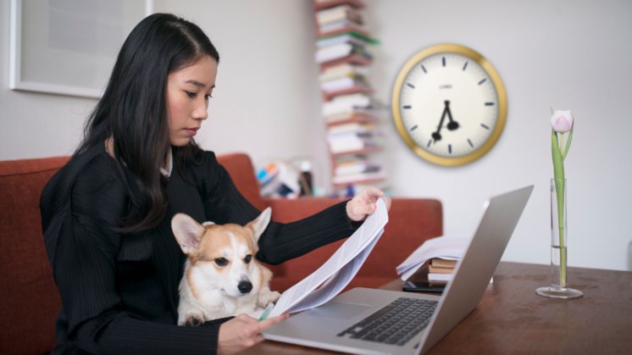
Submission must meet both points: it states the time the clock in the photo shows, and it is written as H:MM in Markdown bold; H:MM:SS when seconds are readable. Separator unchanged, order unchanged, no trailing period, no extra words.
**5:34**
